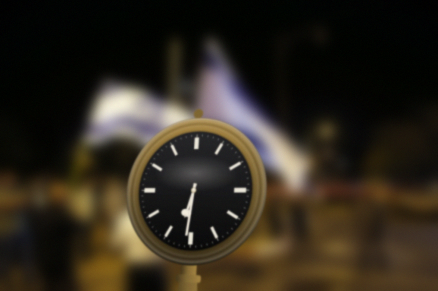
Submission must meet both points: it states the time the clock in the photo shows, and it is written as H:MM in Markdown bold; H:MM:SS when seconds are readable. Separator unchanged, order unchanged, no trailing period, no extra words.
**6:31**
